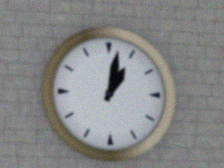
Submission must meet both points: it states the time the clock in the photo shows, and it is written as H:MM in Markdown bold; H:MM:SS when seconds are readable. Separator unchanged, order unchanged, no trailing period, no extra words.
**1:02**
